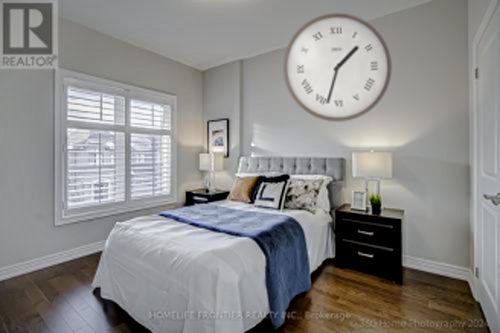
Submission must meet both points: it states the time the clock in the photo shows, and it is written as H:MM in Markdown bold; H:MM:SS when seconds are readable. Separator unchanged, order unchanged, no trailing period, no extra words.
**1:33**
